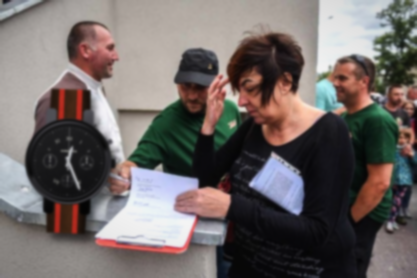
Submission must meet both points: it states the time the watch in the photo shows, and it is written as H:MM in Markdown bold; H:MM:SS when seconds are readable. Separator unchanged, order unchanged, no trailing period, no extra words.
**12:26**
